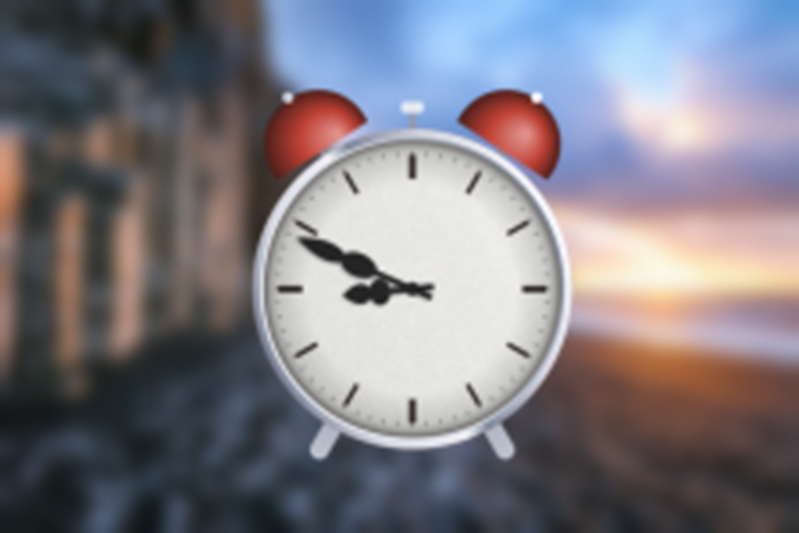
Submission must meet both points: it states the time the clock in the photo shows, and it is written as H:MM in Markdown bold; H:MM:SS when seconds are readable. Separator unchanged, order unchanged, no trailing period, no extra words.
**8:49**
